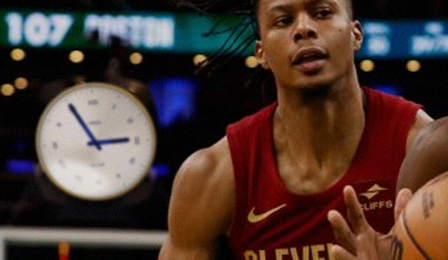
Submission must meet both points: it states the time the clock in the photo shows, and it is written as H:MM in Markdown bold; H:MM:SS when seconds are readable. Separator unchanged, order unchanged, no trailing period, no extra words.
**2:55**
